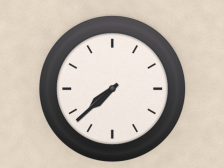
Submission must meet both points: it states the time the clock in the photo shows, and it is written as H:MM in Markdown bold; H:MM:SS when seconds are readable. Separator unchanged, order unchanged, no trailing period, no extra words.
**7:38**
